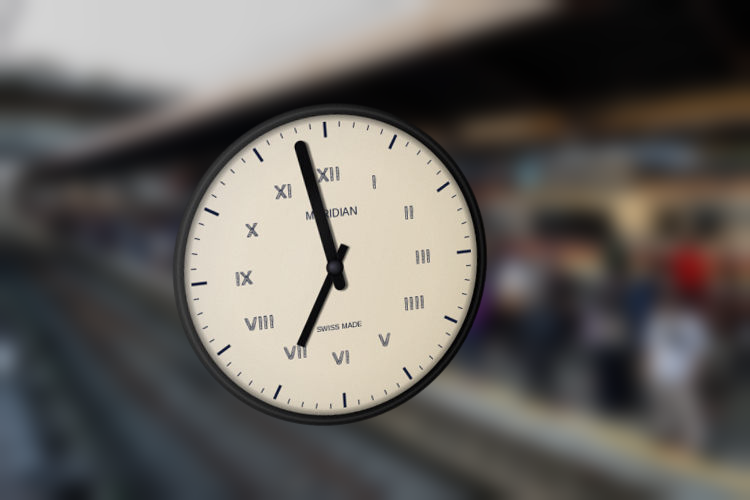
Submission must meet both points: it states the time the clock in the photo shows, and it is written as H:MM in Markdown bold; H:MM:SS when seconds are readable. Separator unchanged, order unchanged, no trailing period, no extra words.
**6:58**
